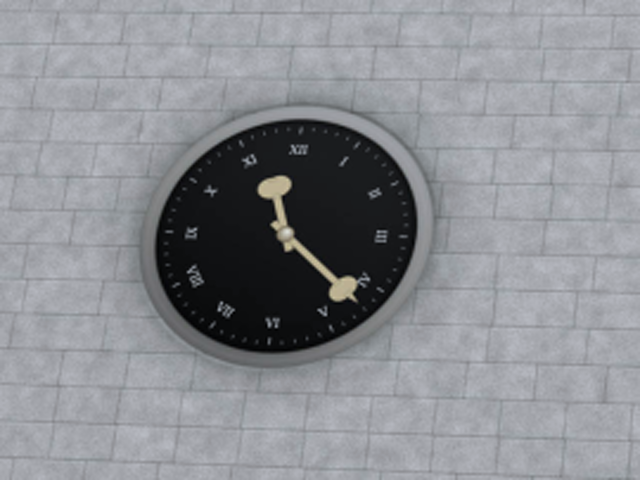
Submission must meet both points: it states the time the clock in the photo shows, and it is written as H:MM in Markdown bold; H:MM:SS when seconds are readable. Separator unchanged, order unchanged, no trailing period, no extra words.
**11:22**
